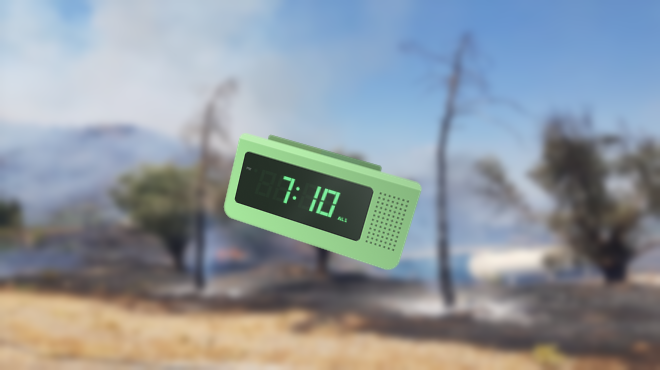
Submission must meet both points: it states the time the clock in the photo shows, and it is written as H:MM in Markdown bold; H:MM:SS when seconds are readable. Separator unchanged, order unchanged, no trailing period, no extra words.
**7:10**
